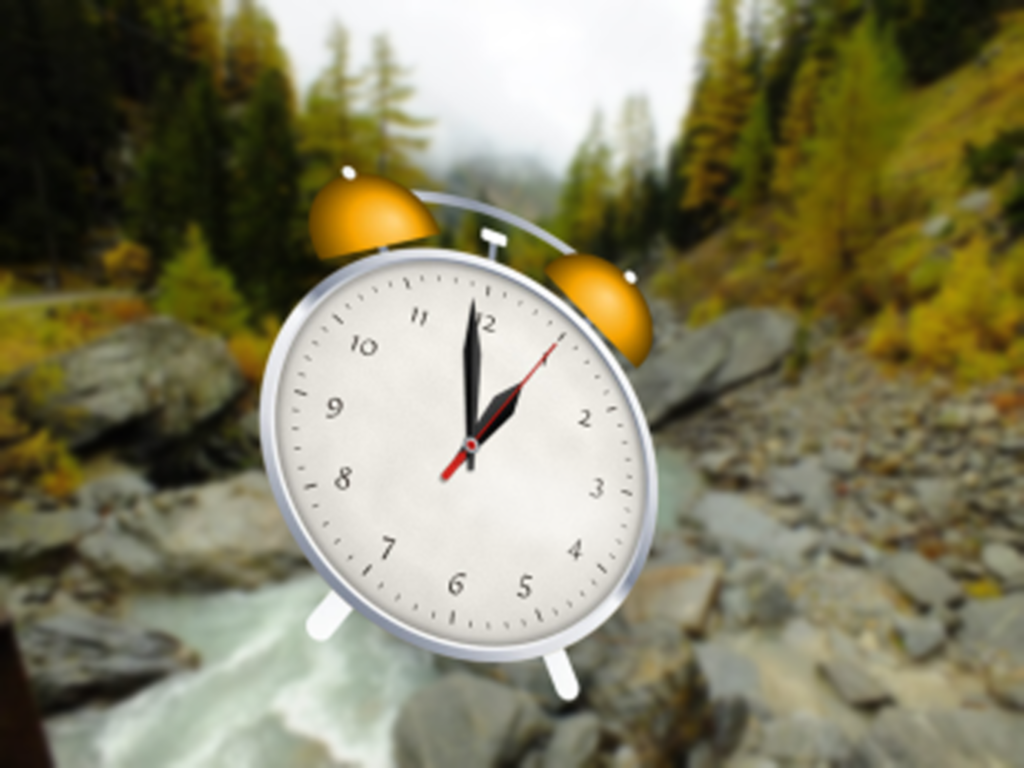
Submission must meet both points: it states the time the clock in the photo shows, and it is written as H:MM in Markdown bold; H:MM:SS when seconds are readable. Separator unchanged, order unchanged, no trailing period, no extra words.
**12:59:05**
